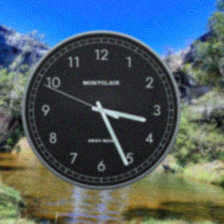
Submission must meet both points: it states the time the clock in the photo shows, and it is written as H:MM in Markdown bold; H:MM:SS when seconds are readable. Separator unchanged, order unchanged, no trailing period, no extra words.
**3:25:49**
